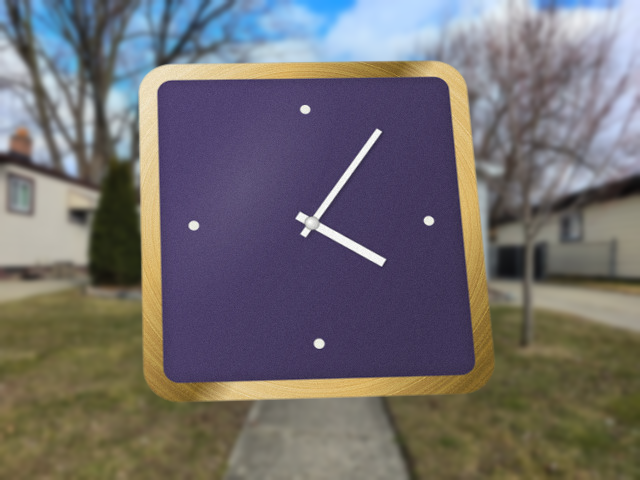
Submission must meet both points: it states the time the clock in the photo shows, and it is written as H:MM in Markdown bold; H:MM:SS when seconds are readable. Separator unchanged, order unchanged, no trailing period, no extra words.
**4:06**
